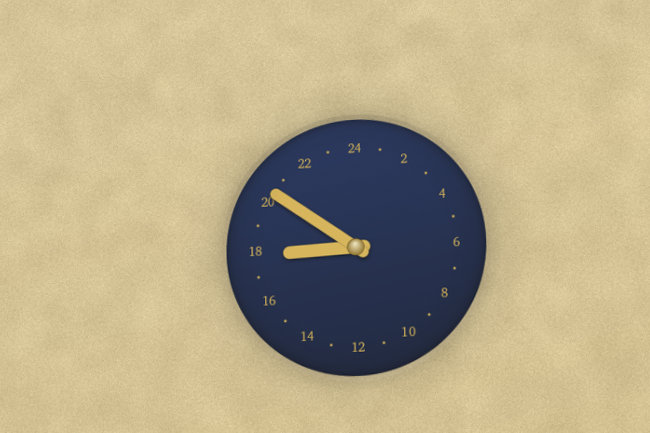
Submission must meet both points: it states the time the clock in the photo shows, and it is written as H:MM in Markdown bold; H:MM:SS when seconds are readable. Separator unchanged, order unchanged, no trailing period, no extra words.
**17:51**
